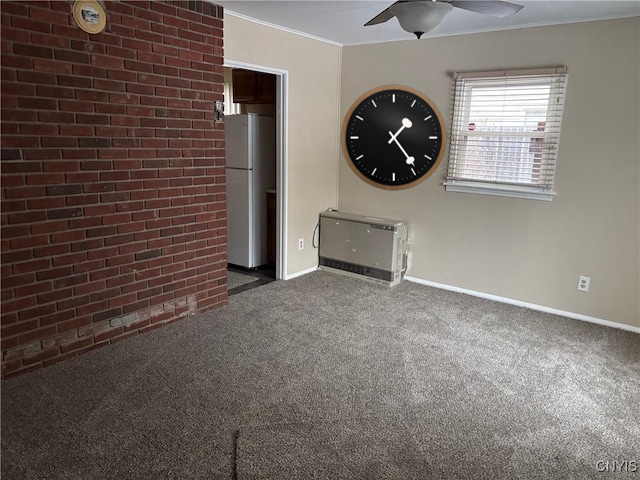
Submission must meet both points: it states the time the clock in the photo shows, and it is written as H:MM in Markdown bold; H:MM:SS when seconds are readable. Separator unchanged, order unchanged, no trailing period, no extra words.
**1:24**
